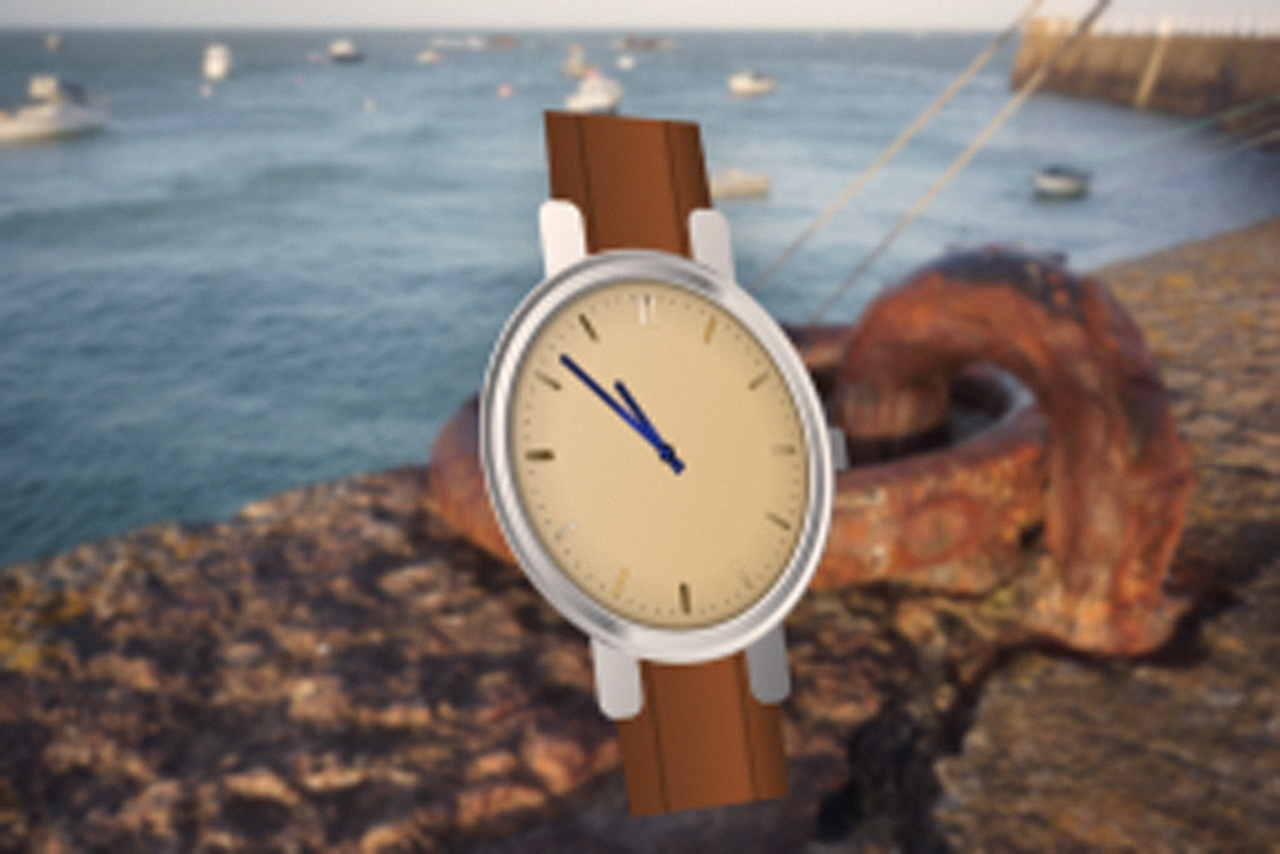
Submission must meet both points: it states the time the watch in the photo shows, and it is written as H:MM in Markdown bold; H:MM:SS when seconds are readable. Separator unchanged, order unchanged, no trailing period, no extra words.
**10:52**
